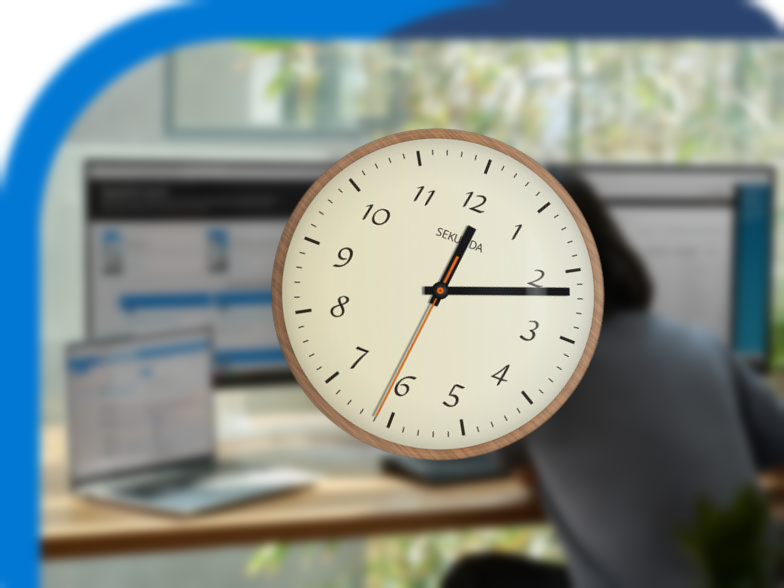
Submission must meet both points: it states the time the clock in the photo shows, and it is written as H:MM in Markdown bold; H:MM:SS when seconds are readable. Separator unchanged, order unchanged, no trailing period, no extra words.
**12:11:31**
